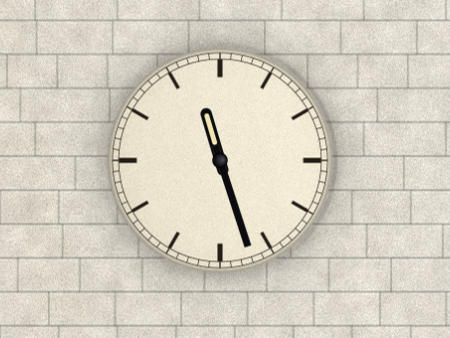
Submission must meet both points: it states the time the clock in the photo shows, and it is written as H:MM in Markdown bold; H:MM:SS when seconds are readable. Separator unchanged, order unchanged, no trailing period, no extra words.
**11:27**
